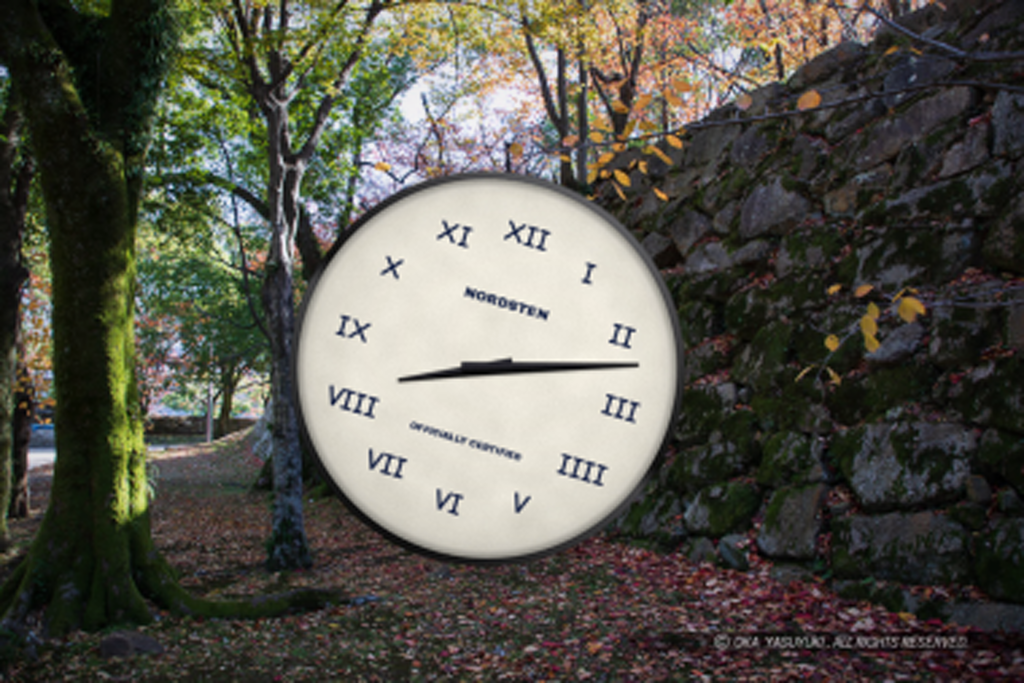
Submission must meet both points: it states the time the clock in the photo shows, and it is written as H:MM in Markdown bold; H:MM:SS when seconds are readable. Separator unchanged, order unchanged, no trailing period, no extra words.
**8:12**
